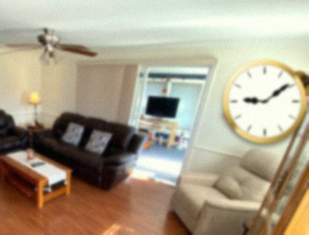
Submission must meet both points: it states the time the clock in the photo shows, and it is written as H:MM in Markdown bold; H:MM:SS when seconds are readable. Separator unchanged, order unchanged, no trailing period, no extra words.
**9:09**
